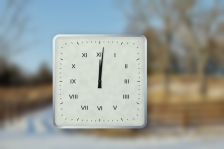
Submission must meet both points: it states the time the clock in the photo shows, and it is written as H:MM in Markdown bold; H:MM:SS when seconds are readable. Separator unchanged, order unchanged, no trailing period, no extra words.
**12:01**
